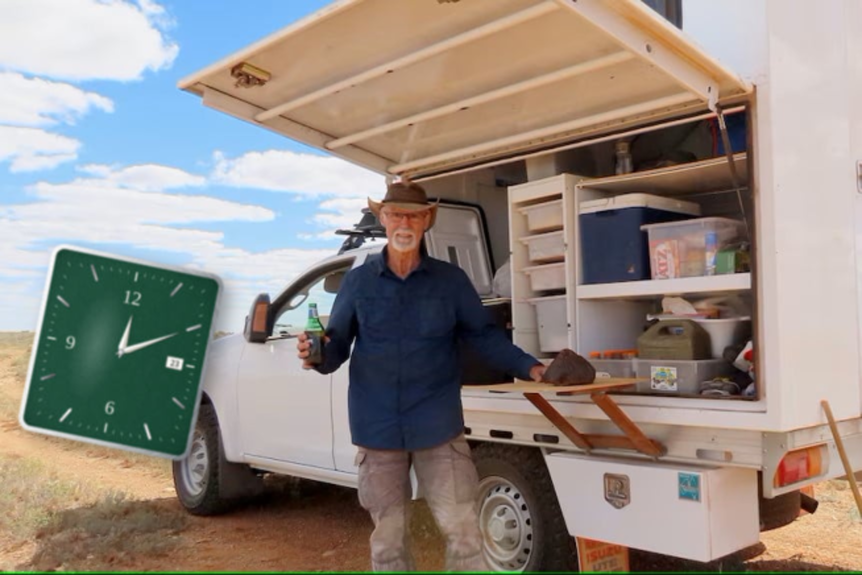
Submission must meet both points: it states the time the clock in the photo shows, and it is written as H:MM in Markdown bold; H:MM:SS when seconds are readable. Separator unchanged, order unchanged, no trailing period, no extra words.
**12:10**
